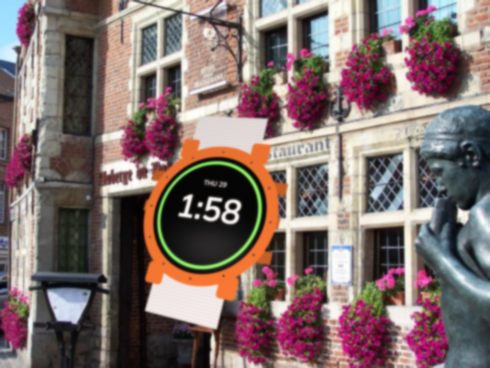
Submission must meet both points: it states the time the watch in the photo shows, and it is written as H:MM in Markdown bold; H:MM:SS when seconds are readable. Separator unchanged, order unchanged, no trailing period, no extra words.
**1:58**
